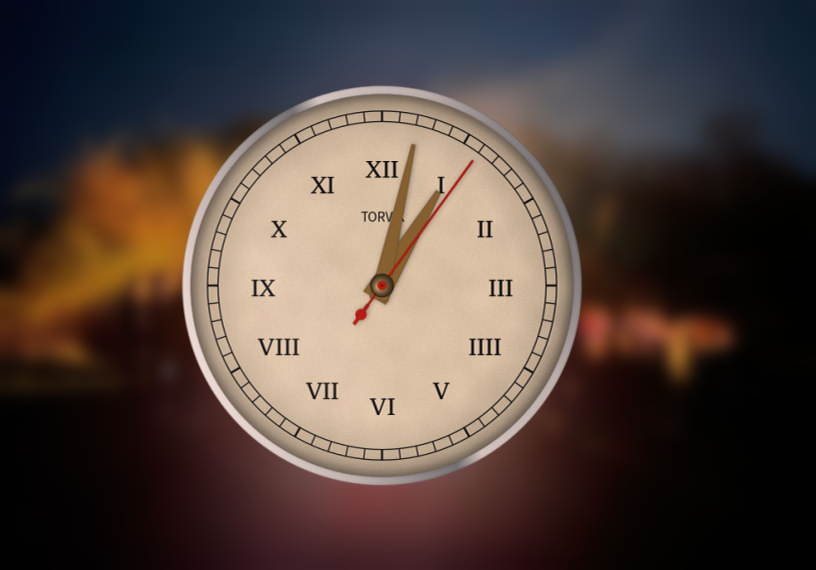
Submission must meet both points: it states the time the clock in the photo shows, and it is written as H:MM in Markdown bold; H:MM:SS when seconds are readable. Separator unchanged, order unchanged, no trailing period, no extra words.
**1:02:06**
